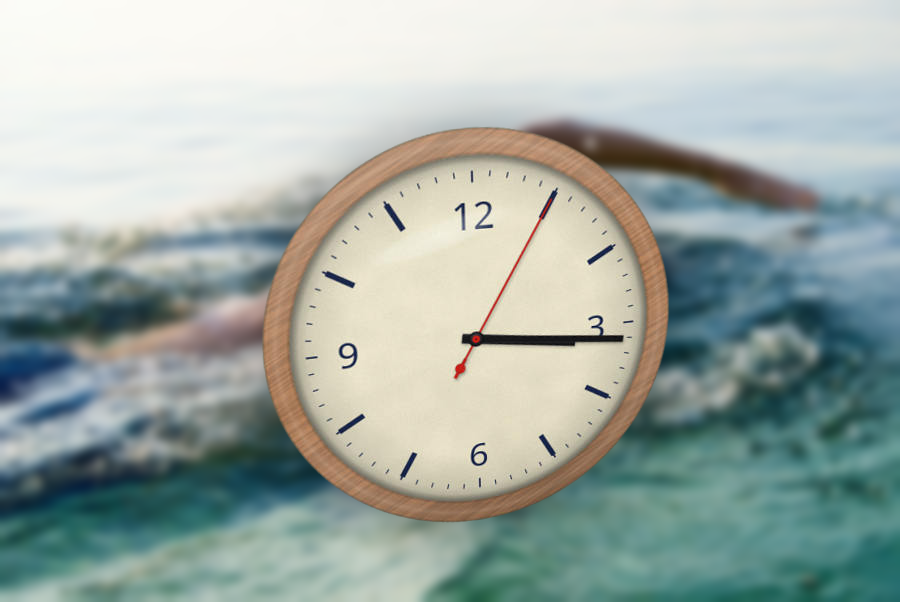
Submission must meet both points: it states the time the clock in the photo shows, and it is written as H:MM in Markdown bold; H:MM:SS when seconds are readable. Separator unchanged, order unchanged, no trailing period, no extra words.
**3:16:05**
